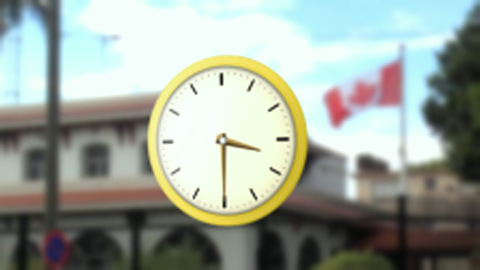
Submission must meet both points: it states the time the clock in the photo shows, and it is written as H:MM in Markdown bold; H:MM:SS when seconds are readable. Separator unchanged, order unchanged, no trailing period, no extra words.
**3:30**
